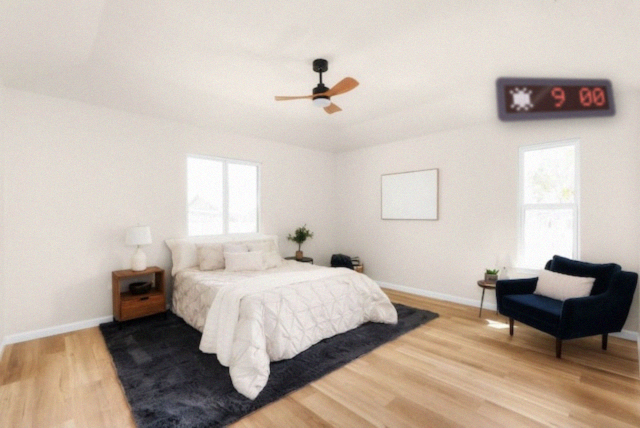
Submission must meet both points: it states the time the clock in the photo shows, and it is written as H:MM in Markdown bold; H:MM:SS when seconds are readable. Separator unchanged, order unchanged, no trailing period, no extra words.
**9:00**
